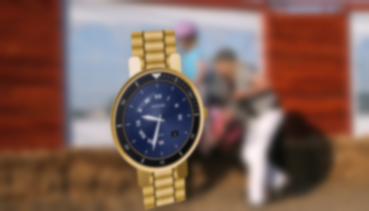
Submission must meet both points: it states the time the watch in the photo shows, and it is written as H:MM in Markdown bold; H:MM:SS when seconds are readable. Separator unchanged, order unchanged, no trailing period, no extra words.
**9:33**
